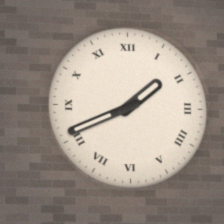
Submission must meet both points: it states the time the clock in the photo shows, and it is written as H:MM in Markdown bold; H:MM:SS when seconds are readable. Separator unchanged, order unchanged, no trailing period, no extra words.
**1:41**
